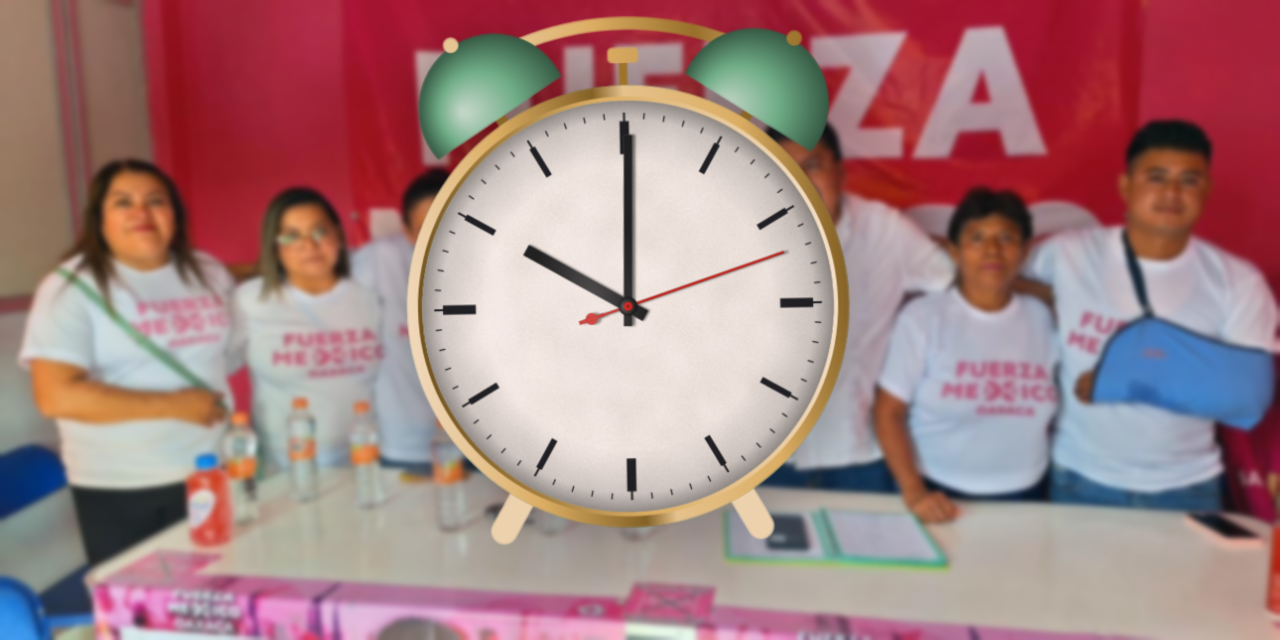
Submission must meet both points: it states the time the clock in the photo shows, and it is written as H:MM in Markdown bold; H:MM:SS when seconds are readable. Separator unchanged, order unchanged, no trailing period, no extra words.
**10:00:12**
